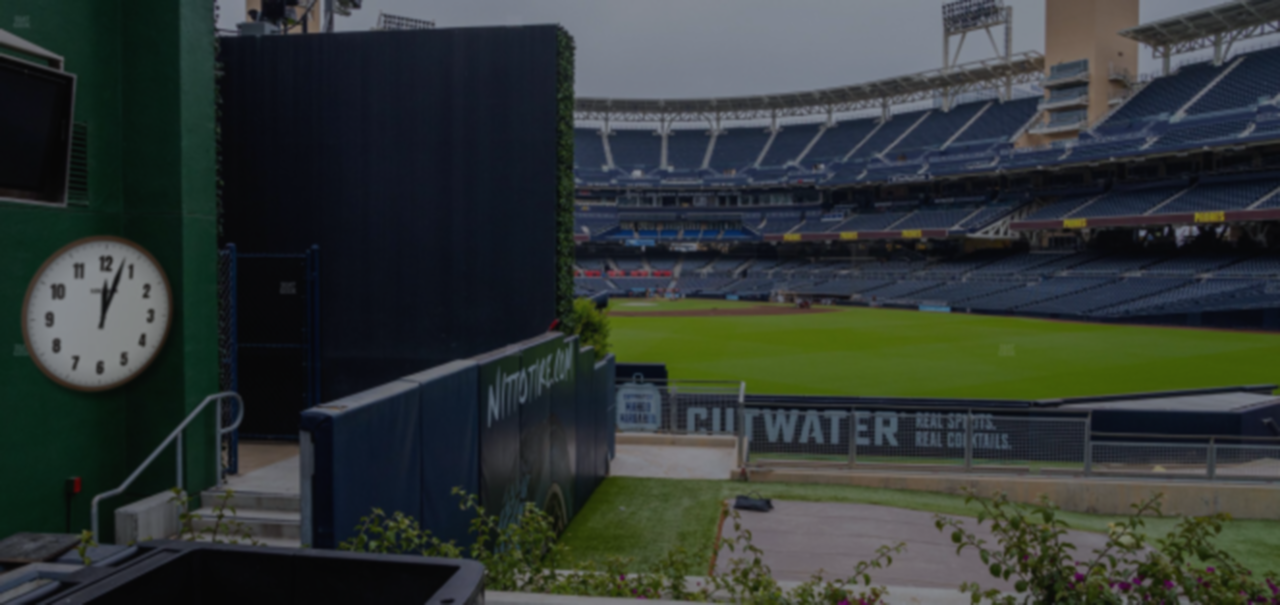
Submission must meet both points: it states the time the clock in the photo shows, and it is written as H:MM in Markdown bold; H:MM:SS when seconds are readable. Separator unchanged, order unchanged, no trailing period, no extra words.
**12:03**
